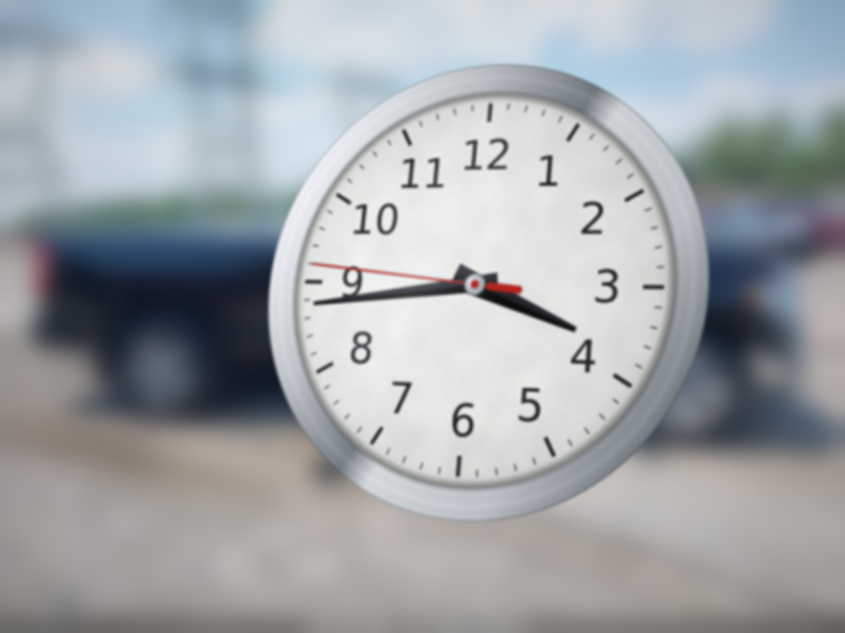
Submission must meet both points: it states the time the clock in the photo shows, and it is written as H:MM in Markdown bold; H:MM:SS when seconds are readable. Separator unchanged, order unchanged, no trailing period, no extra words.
**3:43:46**
